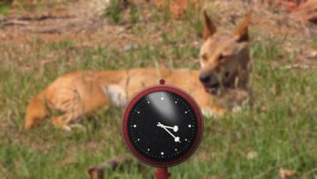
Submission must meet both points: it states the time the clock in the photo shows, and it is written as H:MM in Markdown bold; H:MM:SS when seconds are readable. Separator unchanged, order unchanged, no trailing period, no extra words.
**3:22**
